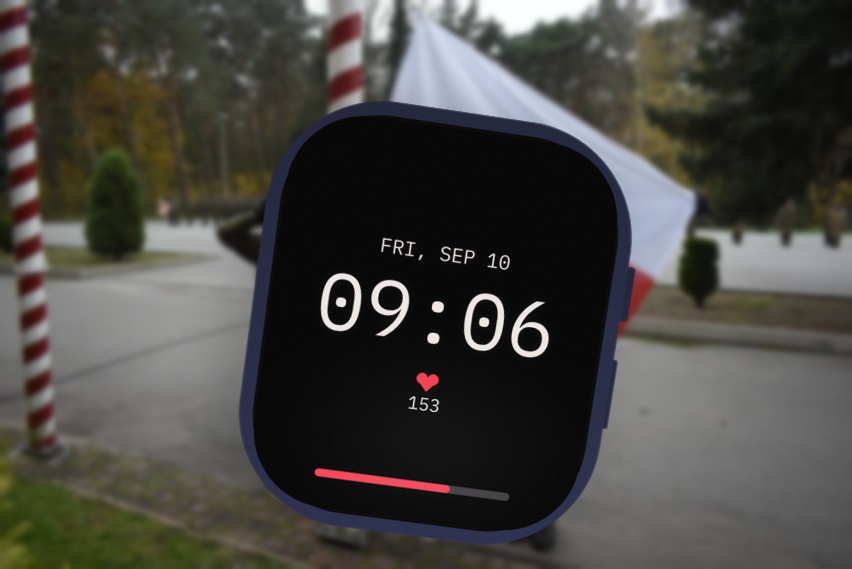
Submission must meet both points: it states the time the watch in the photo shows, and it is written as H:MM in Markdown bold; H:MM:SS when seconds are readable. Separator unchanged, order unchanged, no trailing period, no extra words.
**9:06**
